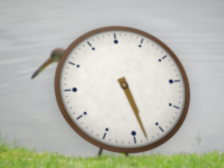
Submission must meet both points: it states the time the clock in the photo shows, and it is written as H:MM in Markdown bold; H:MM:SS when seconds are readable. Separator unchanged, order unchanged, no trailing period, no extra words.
**5:28**
